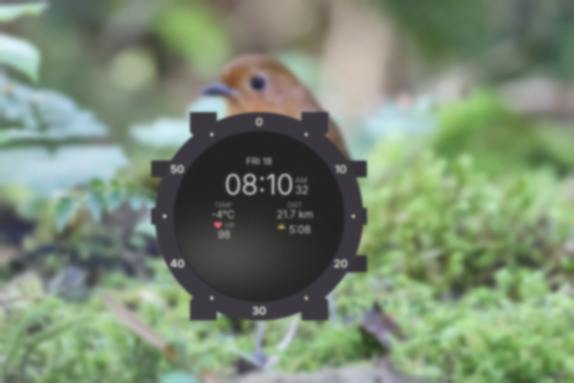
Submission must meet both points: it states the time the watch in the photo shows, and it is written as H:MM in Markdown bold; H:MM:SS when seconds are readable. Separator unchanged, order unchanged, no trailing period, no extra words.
**8:10**
